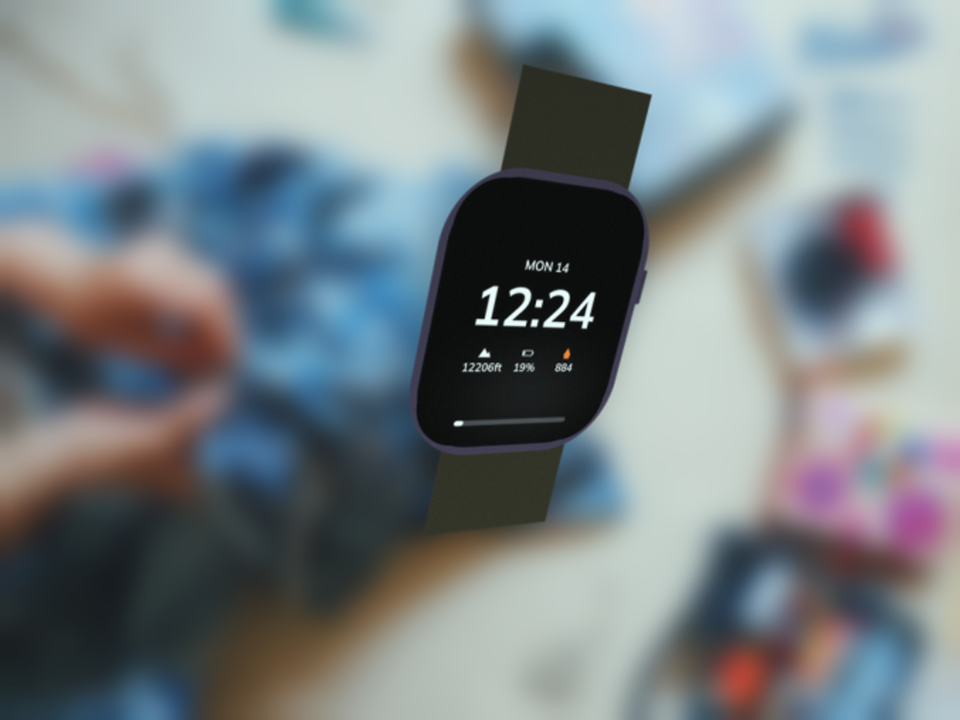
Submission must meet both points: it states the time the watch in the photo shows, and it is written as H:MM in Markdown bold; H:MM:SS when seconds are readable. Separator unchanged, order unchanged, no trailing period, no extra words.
**12:24**
